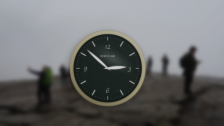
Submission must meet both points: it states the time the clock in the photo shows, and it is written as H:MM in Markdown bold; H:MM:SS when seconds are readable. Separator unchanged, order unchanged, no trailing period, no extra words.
**2:52**
